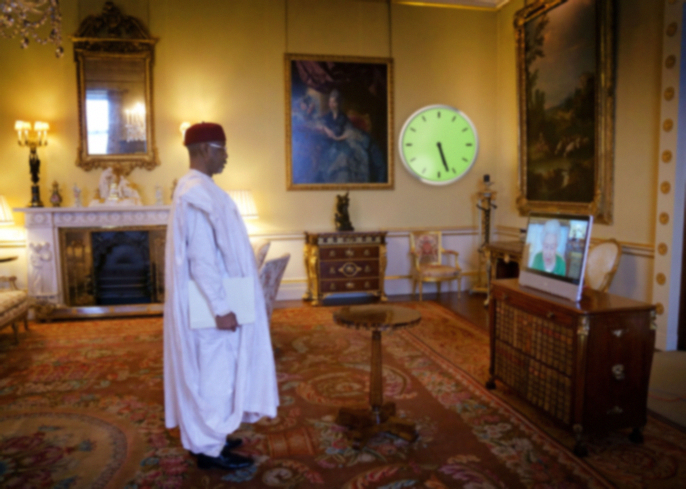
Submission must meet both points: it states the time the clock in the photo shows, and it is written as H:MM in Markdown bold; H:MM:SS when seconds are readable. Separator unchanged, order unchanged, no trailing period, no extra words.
**5:27**
